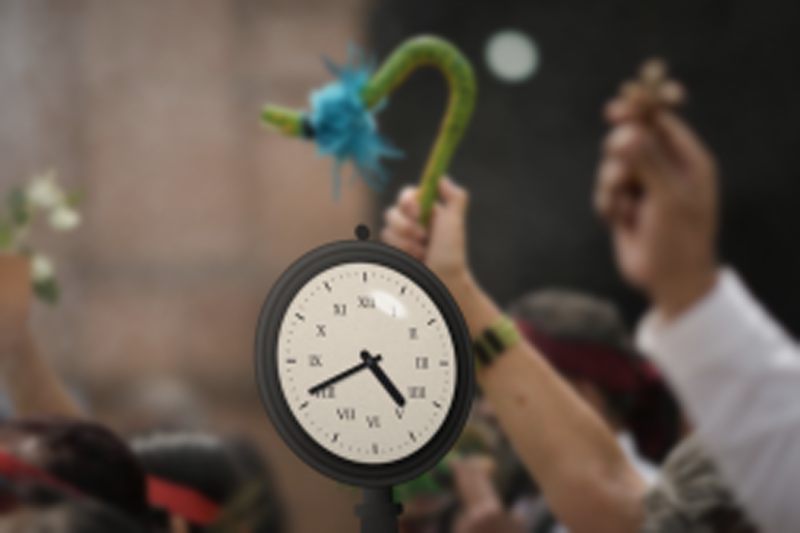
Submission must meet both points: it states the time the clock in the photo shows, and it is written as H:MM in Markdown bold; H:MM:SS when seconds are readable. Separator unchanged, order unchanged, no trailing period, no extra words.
**4:41**
